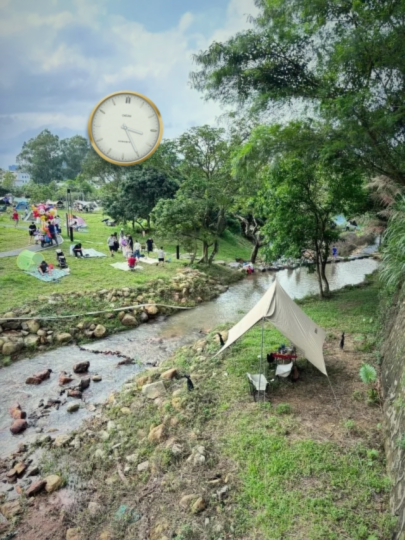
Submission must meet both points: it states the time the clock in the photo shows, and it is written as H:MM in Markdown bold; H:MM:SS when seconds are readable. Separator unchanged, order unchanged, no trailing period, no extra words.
**3:25**
